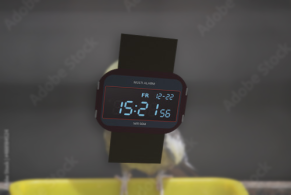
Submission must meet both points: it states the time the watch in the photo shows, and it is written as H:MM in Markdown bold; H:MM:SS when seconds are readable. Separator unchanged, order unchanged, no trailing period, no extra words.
**15:21:56**
